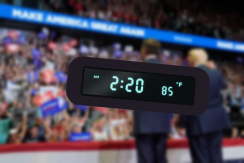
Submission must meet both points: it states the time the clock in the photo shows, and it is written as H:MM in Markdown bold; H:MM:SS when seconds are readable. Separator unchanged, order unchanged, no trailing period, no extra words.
**2:20**
